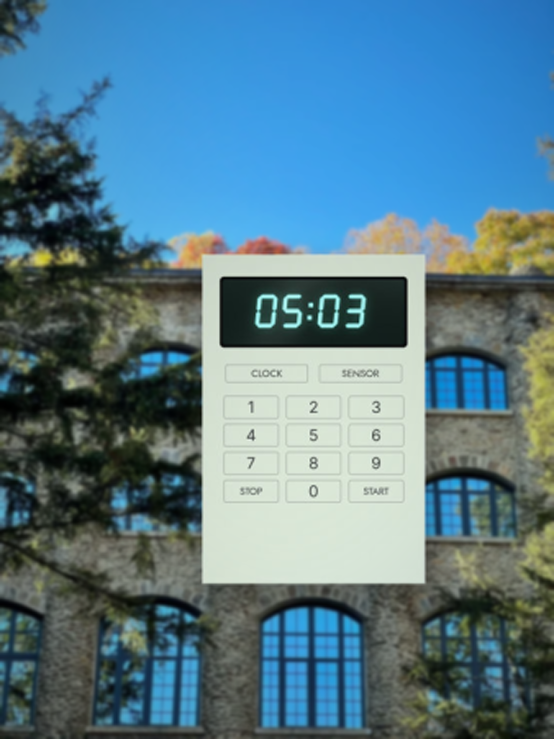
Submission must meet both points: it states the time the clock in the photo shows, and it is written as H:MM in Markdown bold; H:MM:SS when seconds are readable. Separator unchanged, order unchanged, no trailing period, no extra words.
**5:03**
